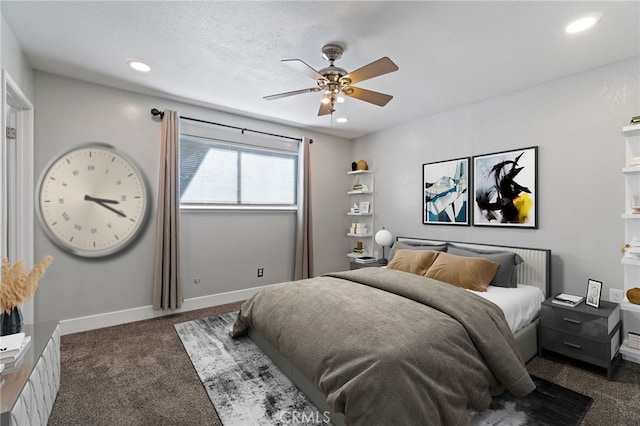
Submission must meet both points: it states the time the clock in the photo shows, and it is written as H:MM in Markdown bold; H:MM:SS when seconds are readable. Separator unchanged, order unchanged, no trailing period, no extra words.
**3:20**
